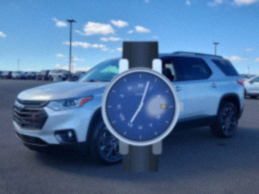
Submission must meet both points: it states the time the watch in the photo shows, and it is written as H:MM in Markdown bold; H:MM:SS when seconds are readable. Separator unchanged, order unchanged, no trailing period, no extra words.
**7:03**
